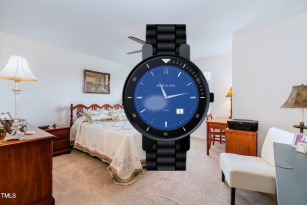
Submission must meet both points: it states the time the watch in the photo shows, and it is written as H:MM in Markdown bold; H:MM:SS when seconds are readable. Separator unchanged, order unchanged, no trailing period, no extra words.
**11:13**
